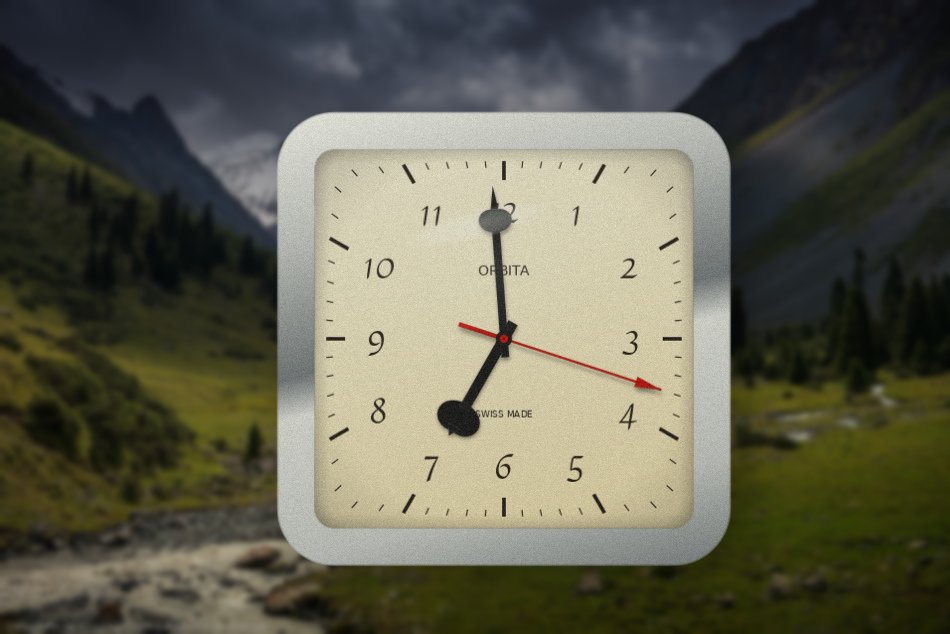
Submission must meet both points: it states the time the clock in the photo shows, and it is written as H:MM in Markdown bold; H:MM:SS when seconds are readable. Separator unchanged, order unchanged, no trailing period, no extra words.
**6:59:18**
